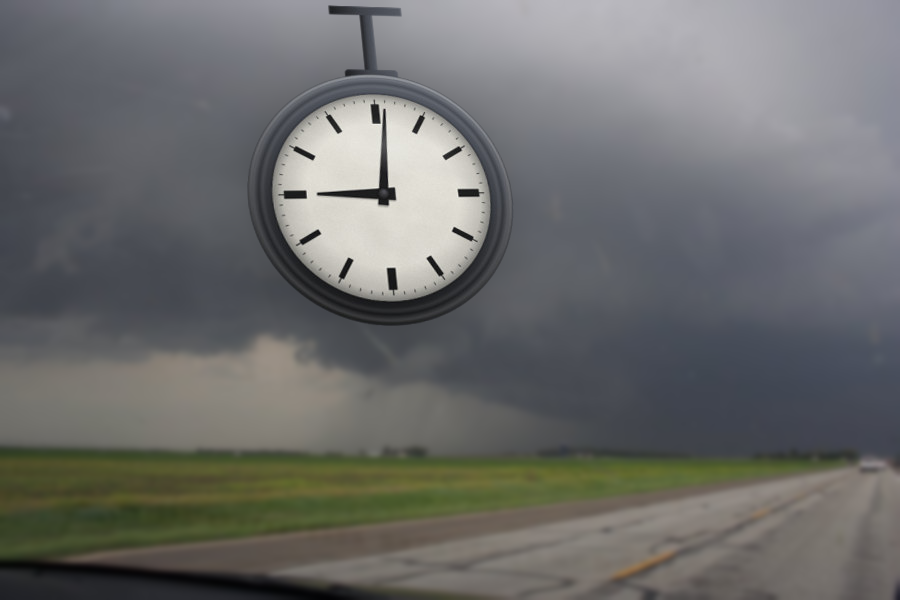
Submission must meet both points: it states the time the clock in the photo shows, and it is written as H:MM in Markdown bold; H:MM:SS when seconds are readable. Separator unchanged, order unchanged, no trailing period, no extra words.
**9:01**
